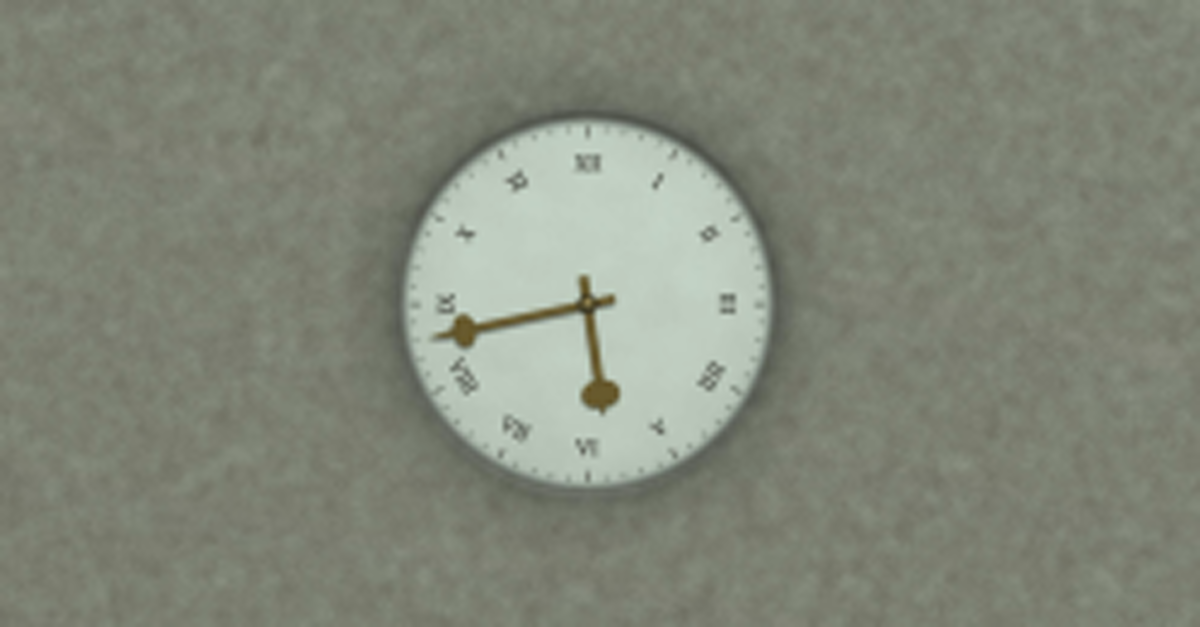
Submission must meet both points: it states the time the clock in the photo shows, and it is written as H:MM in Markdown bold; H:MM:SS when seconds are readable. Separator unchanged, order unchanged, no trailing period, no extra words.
**5:43**
